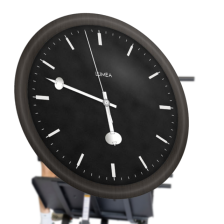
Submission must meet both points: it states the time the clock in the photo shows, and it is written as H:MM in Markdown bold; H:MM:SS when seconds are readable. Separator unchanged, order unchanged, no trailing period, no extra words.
**5:47:58**
